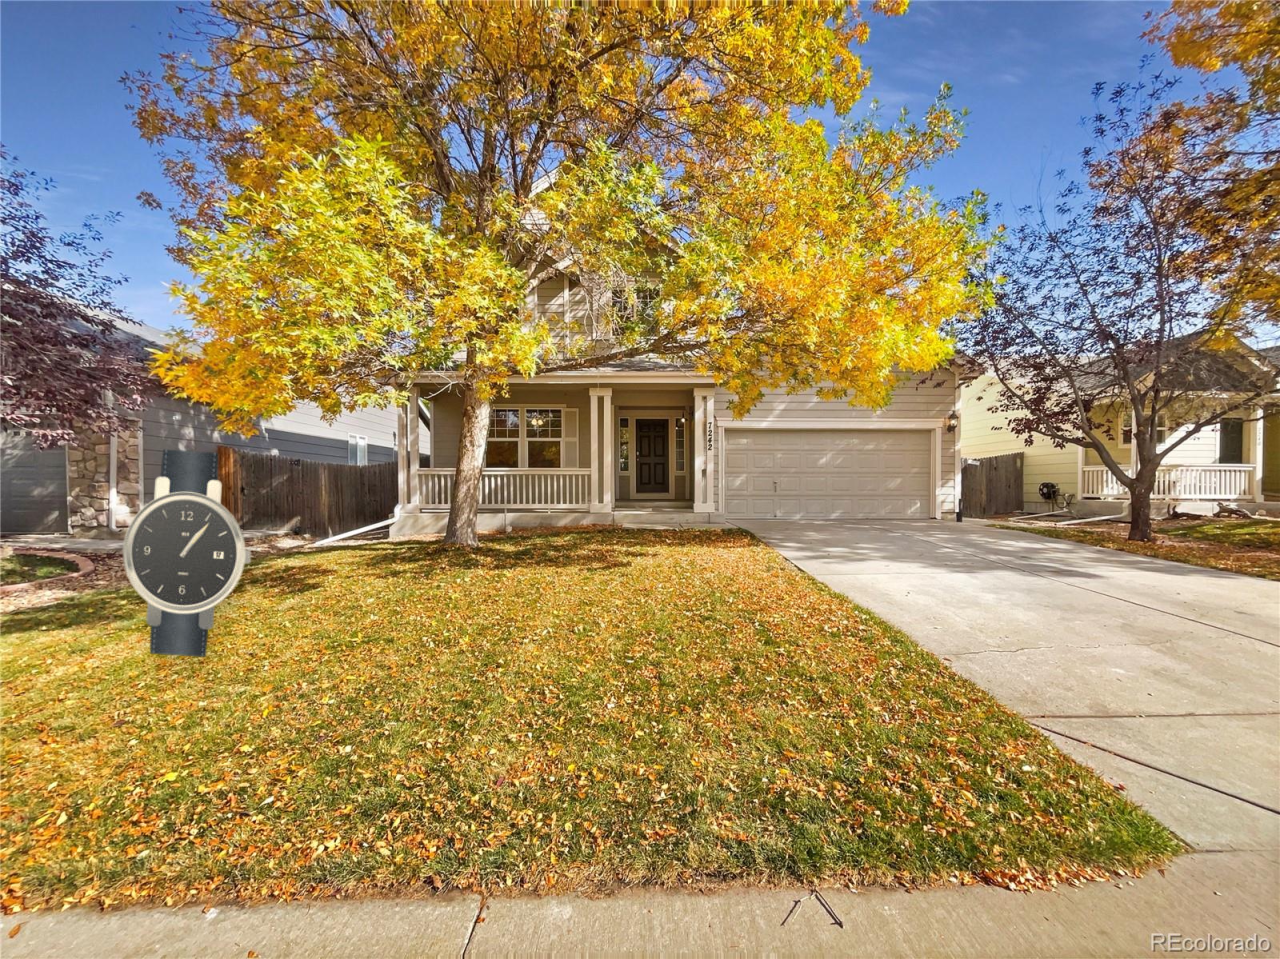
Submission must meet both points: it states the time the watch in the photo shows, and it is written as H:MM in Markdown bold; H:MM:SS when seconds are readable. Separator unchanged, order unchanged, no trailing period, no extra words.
**1:06**
